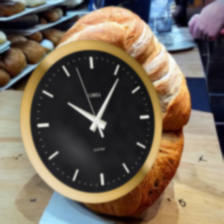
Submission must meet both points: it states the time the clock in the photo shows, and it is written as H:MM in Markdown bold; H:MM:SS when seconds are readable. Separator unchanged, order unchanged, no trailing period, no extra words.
**10:05:57**
